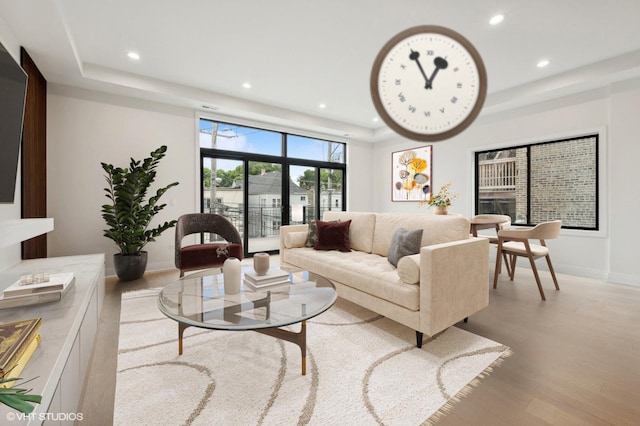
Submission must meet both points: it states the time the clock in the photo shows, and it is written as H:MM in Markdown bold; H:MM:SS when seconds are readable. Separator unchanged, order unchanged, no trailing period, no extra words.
**12:55**
